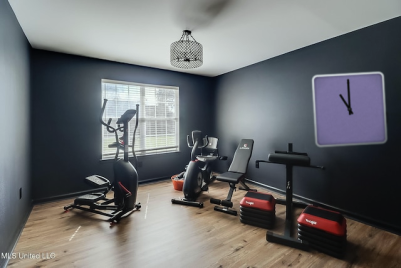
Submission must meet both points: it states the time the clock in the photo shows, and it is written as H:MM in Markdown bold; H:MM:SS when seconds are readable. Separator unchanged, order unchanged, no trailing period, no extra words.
**11:00**
